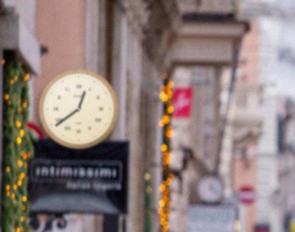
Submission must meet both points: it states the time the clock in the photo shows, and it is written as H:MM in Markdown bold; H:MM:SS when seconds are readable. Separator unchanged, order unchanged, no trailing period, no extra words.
**12:39**
